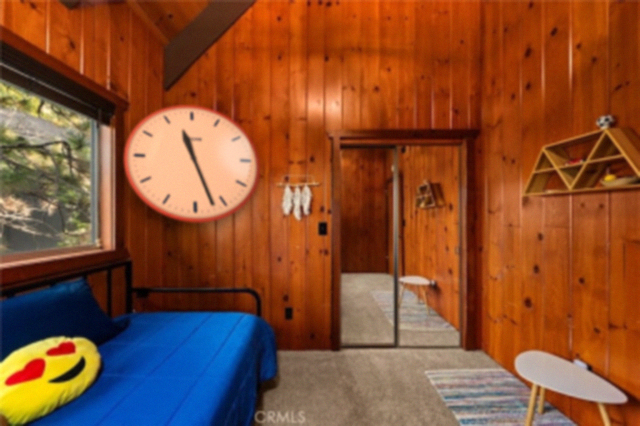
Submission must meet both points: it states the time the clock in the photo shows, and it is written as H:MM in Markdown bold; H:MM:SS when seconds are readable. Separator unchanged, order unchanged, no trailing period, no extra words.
**11:27**
